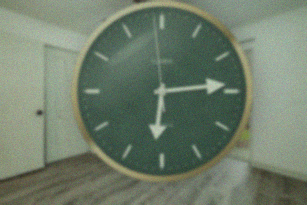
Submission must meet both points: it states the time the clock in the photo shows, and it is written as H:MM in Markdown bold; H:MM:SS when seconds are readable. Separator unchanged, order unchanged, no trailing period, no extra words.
**6:13:59**
